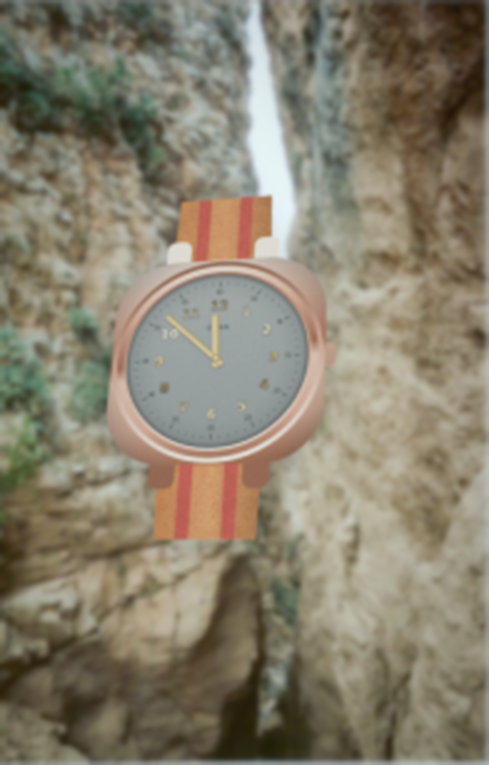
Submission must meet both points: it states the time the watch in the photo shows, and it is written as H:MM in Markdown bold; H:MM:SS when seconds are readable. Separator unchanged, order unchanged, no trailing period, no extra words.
**11:52**
